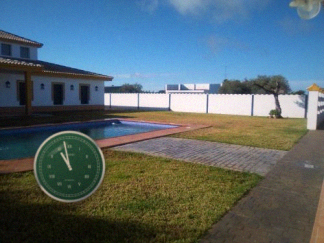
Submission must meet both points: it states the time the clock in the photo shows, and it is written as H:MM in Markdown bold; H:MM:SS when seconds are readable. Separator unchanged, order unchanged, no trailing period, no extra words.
**10:58**
